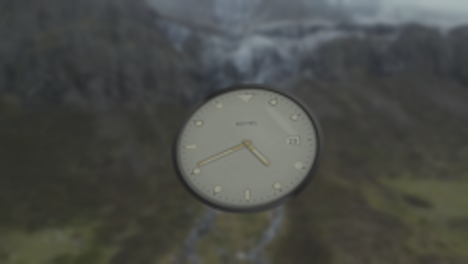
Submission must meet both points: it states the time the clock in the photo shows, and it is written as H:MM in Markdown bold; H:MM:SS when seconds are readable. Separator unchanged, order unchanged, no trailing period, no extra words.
**4:41**
